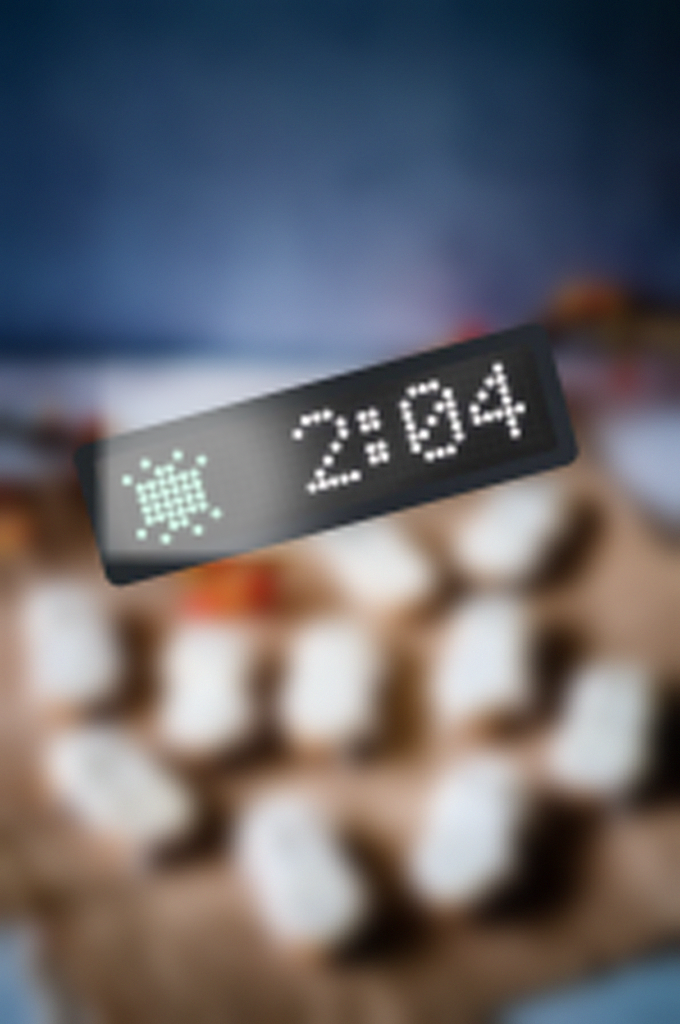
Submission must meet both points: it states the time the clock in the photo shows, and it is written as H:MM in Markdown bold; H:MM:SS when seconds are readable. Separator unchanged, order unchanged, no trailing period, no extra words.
**2:04**
